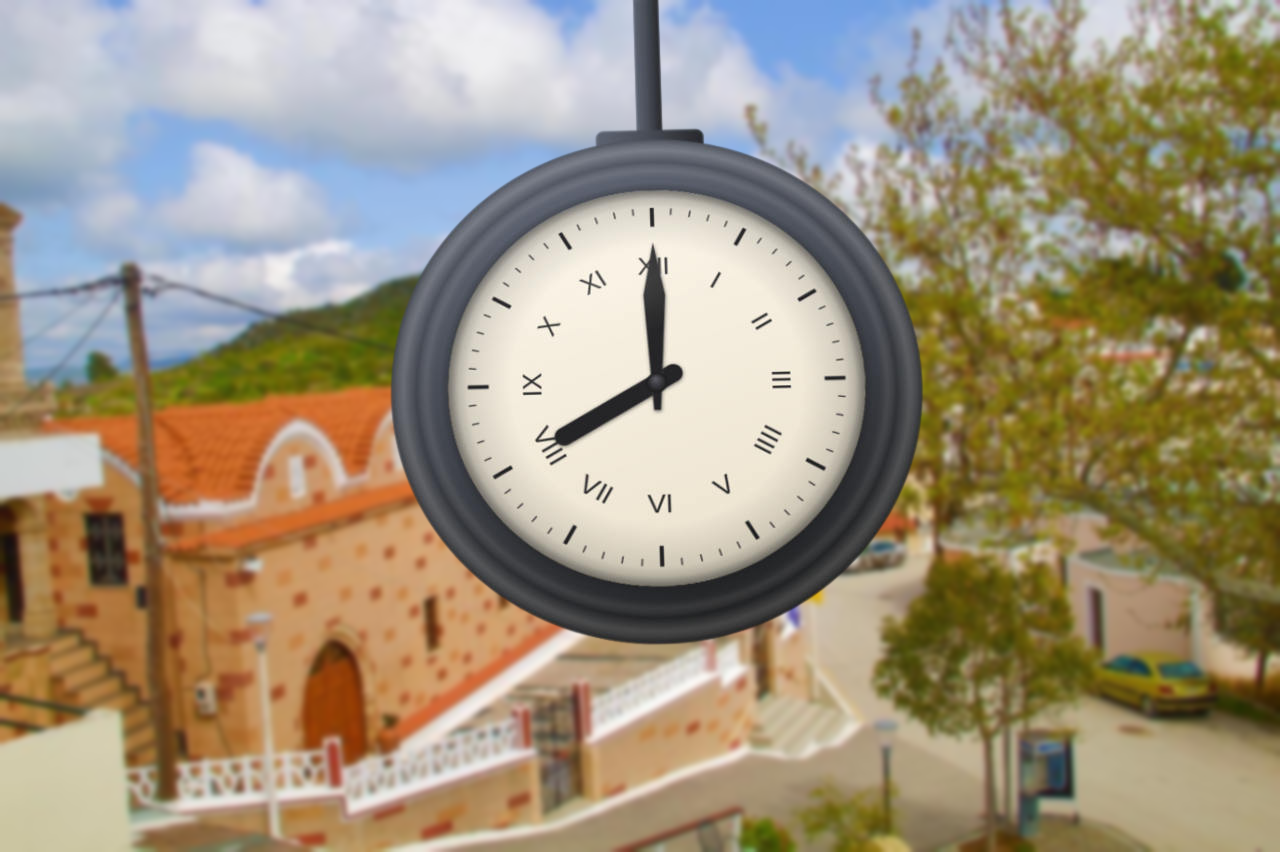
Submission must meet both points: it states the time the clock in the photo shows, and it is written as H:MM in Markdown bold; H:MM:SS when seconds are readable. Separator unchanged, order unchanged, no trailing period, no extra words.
**8:00**
